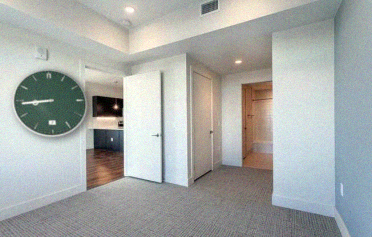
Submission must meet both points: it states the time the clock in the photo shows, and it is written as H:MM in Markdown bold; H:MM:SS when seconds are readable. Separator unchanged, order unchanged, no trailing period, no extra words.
**8:44**
